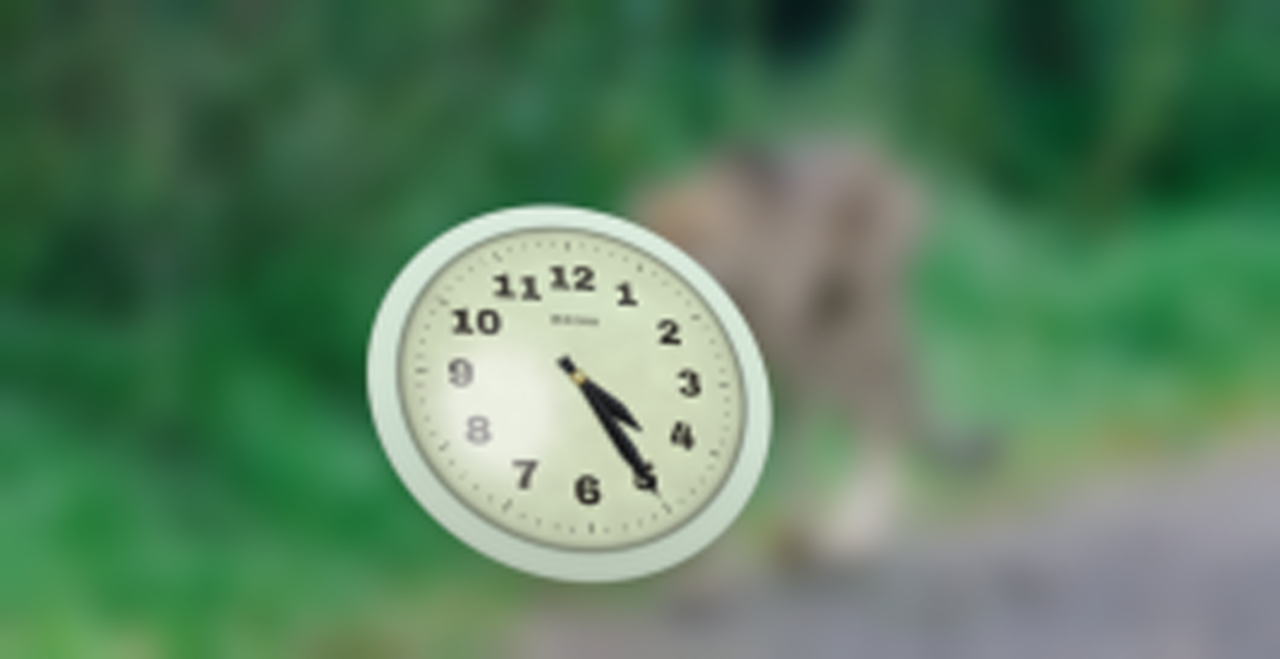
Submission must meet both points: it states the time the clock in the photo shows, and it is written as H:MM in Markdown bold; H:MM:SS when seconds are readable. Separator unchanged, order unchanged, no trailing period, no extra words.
**4:25**
